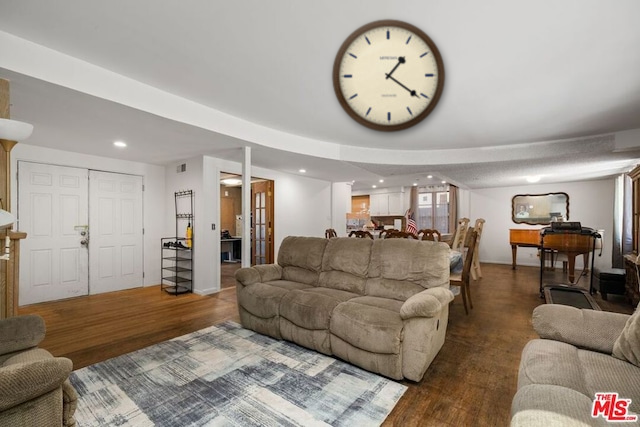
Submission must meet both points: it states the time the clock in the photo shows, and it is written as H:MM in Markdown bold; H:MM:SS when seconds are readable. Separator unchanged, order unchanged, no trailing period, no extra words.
**1:21**
